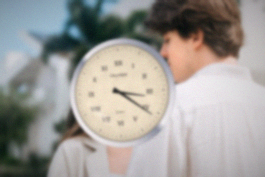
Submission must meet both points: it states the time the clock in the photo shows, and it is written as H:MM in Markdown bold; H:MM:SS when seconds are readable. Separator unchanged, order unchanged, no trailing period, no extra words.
**3:21**
